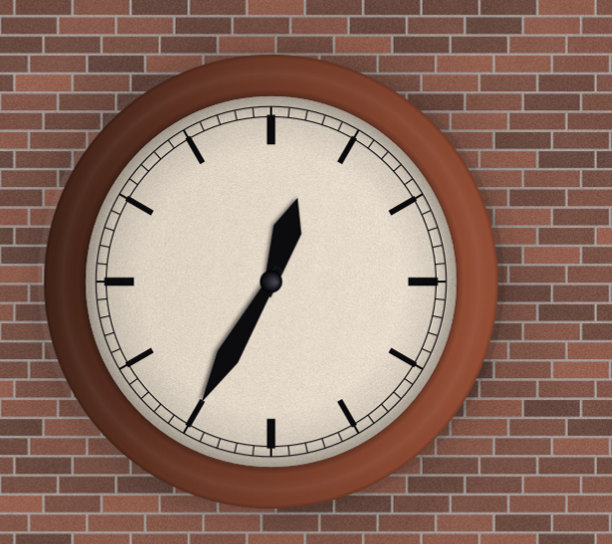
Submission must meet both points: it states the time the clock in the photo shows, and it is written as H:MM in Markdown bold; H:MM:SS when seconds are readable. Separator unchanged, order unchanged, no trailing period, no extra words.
**12:35**
